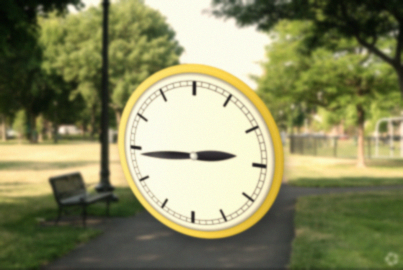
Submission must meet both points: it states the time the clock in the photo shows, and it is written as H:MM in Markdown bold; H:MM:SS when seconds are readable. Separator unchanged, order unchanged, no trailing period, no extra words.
**2:44**
